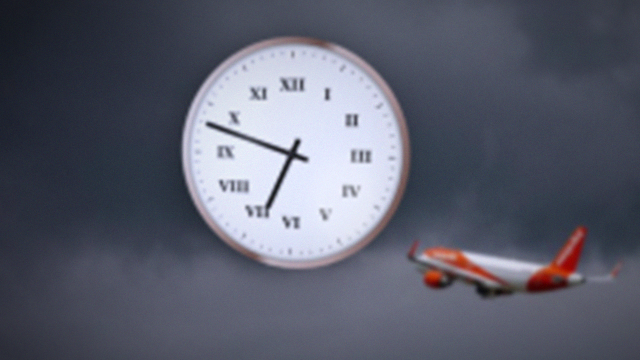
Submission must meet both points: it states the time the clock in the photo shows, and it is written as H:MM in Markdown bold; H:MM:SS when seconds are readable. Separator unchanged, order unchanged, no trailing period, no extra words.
**6:48**
